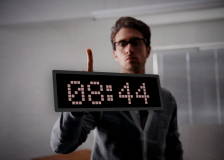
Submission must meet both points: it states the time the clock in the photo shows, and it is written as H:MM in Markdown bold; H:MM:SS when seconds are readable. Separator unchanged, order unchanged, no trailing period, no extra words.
**8:44**
